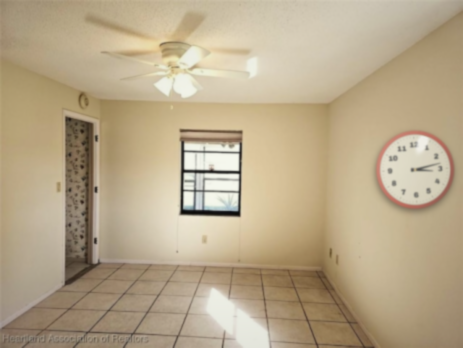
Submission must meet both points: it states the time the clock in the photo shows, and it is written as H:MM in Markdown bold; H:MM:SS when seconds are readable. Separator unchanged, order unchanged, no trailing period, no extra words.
**3:13**
